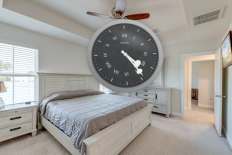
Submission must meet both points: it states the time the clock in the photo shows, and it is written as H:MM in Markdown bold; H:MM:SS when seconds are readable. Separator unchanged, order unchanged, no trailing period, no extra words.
**4:24**
